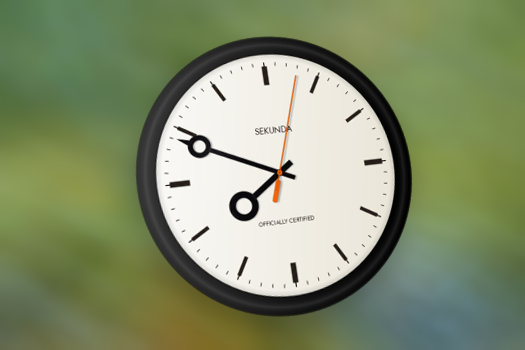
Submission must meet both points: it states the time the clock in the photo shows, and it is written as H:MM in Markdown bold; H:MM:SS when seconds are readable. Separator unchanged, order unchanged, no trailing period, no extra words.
**7:49:03**
